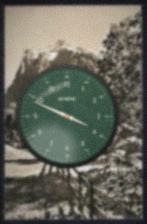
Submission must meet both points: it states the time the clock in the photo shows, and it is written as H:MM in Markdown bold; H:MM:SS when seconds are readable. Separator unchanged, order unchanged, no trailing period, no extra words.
**3:49**
